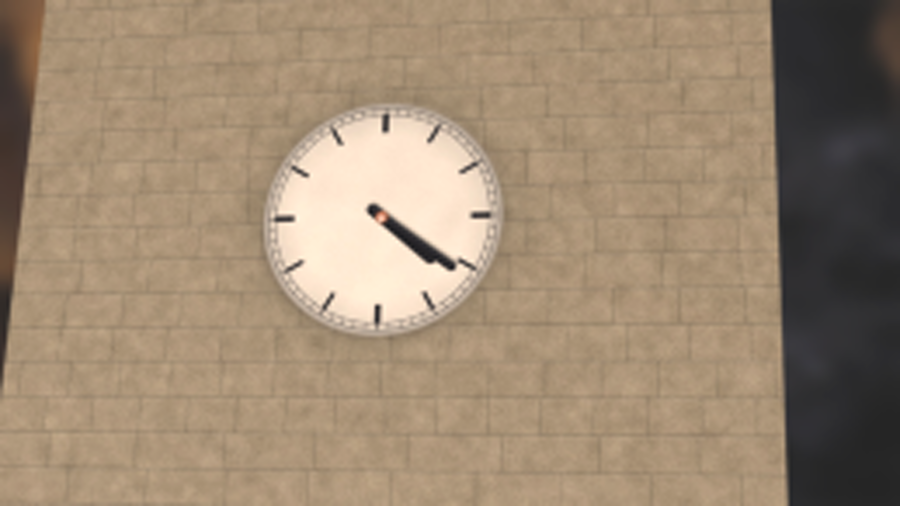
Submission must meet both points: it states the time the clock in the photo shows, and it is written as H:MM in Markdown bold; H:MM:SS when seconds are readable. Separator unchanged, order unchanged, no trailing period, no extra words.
**4:21**
